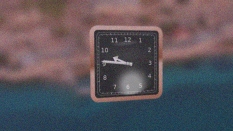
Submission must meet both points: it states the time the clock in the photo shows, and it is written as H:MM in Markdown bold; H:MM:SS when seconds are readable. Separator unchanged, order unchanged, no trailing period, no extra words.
**9:46**
